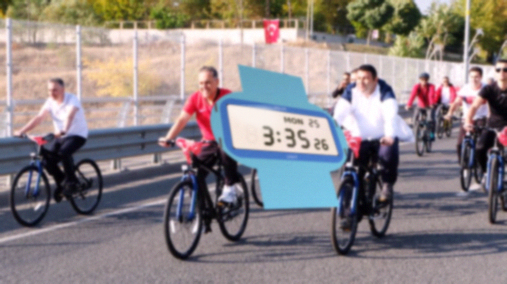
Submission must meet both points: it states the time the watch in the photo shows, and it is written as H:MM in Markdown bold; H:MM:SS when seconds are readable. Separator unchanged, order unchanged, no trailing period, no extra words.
**3:35**
